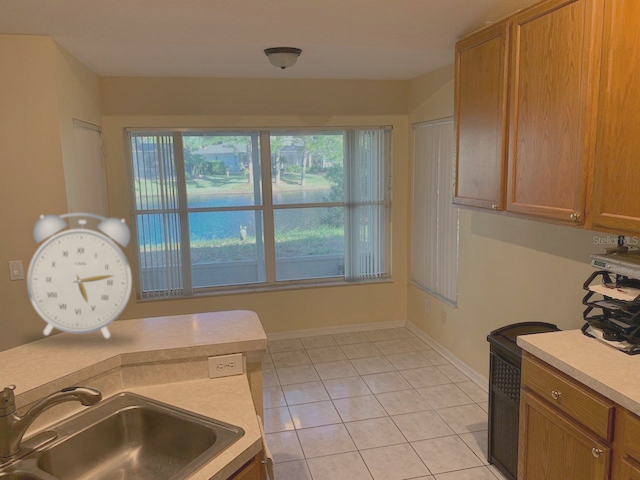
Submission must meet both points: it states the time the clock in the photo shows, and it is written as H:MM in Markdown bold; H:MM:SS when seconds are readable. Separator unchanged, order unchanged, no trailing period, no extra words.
**5:13**
